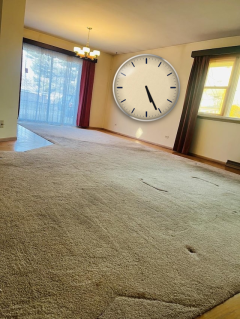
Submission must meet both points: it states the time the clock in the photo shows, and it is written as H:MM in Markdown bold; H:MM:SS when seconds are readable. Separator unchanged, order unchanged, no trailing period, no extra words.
**5:26**
